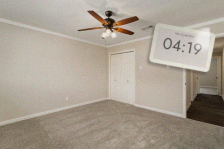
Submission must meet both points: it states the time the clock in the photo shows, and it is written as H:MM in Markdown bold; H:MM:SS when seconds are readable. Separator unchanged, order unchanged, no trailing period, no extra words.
**4:19**
